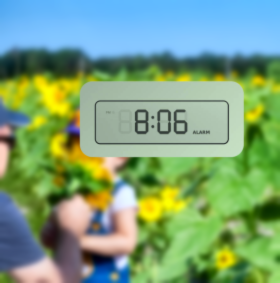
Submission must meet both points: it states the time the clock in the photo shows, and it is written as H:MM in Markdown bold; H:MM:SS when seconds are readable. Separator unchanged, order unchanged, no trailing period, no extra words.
**8:06**
